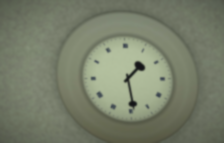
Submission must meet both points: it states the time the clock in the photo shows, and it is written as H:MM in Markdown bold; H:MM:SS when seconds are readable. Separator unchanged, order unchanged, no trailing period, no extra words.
**1:29**
